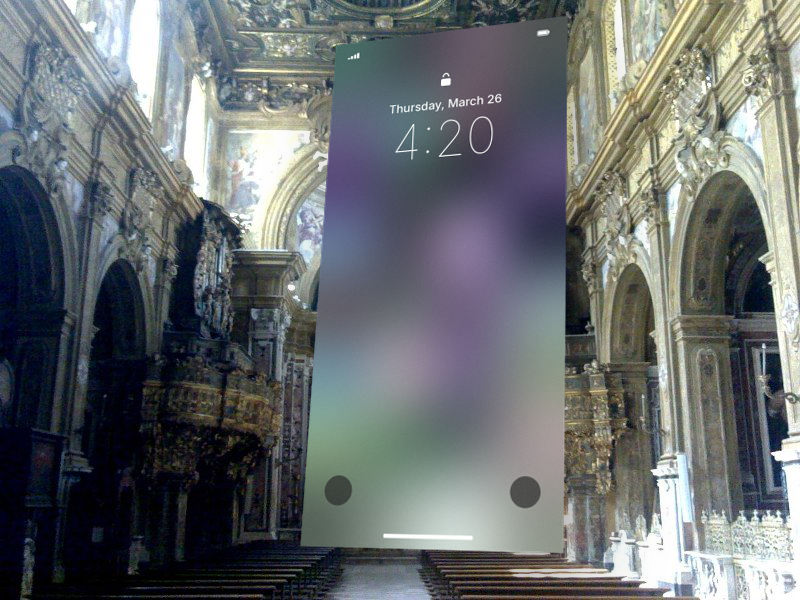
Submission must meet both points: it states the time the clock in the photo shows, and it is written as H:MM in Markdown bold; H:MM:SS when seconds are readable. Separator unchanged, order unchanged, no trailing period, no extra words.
**4:20**
